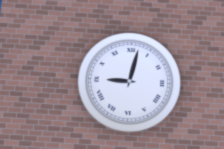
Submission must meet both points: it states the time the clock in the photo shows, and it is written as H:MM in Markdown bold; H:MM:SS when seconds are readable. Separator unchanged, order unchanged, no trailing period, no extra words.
**9:02**
